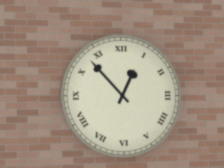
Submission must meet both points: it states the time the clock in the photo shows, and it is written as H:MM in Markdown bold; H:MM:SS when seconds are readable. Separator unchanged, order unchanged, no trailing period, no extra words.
**12:53**
